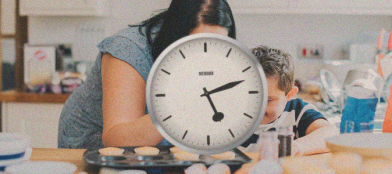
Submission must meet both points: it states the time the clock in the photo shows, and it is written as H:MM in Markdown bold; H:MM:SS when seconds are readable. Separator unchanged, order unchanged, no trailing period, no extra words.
**5:12**
